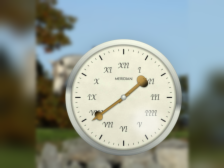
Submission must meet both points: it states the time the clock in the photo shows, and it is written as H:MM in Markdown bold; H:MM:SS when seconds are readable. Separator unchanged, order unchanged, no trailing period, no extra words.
**1:39**
